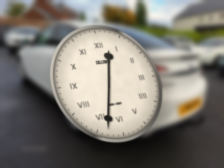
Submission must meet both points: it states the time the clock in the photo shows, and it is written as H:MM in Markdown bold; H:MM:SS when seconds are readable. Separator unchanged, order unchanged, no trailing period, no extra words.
**12:33**
